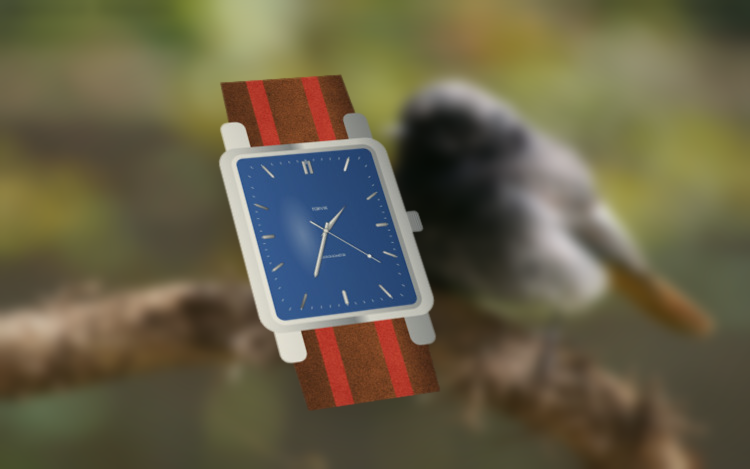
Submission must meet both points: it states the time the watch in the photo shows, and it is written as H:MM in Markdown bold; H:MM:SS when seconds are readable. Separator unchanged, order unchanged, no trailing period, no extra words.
**1:34:22**
